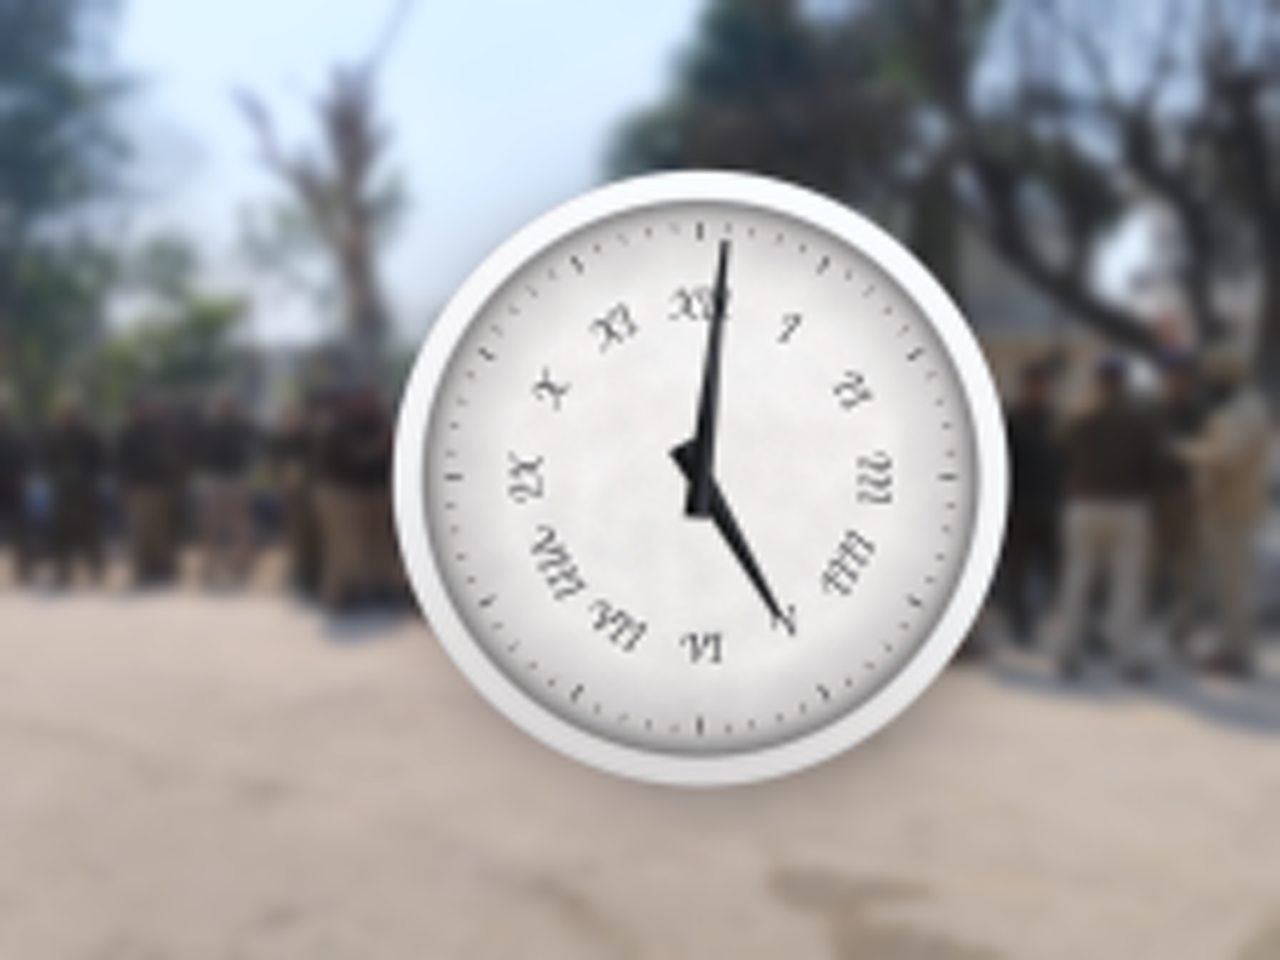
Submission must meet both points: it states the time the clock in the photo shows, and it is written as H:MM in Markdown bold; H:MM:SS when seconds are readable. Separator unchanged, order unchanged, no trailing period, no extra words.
**5:01**
